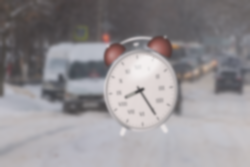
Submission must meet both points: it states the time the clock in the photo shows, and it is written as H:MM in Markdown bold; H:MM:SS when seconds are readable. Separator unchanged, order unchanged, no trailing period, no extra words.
**8:25**
